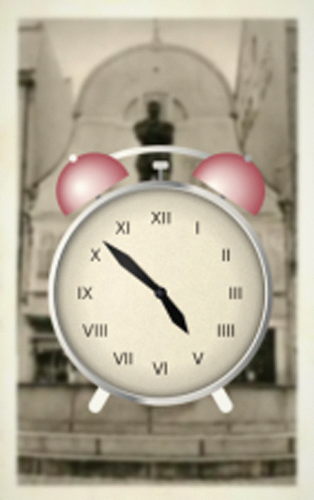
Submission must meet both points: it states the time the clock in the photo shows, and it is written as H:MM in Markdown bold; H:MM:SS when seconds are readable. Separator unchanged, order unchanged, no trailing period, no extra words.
**4:52**
